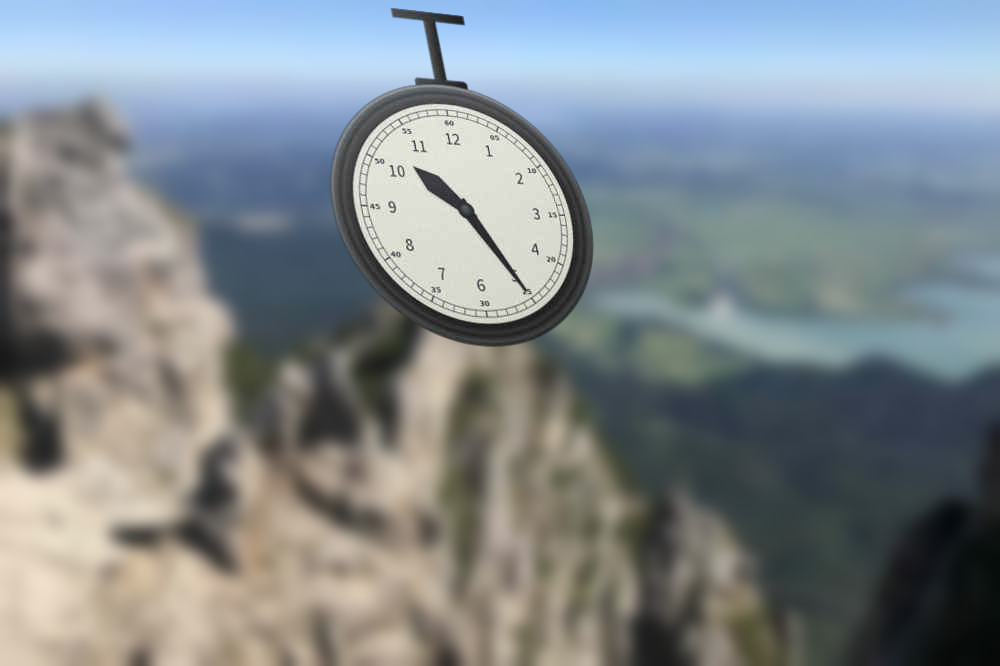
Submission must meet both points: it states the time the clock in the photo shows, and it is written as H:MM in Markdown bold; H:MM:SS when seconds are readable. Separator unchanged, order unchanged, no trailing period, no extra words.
**10:25**
